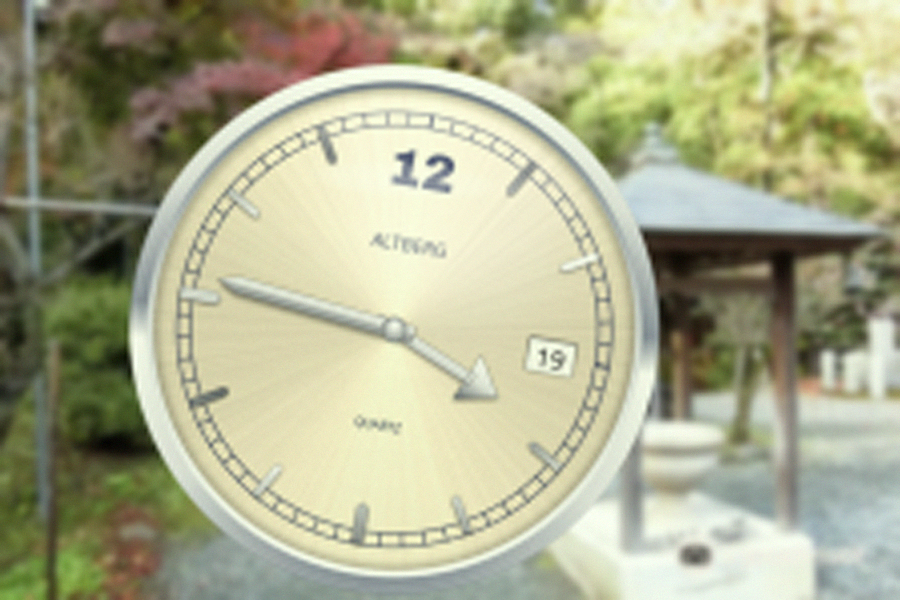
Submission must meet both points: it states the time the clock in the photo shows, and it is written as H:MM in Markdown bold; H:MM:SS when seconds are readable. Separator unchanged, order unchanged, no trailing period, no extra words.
**3:46**
